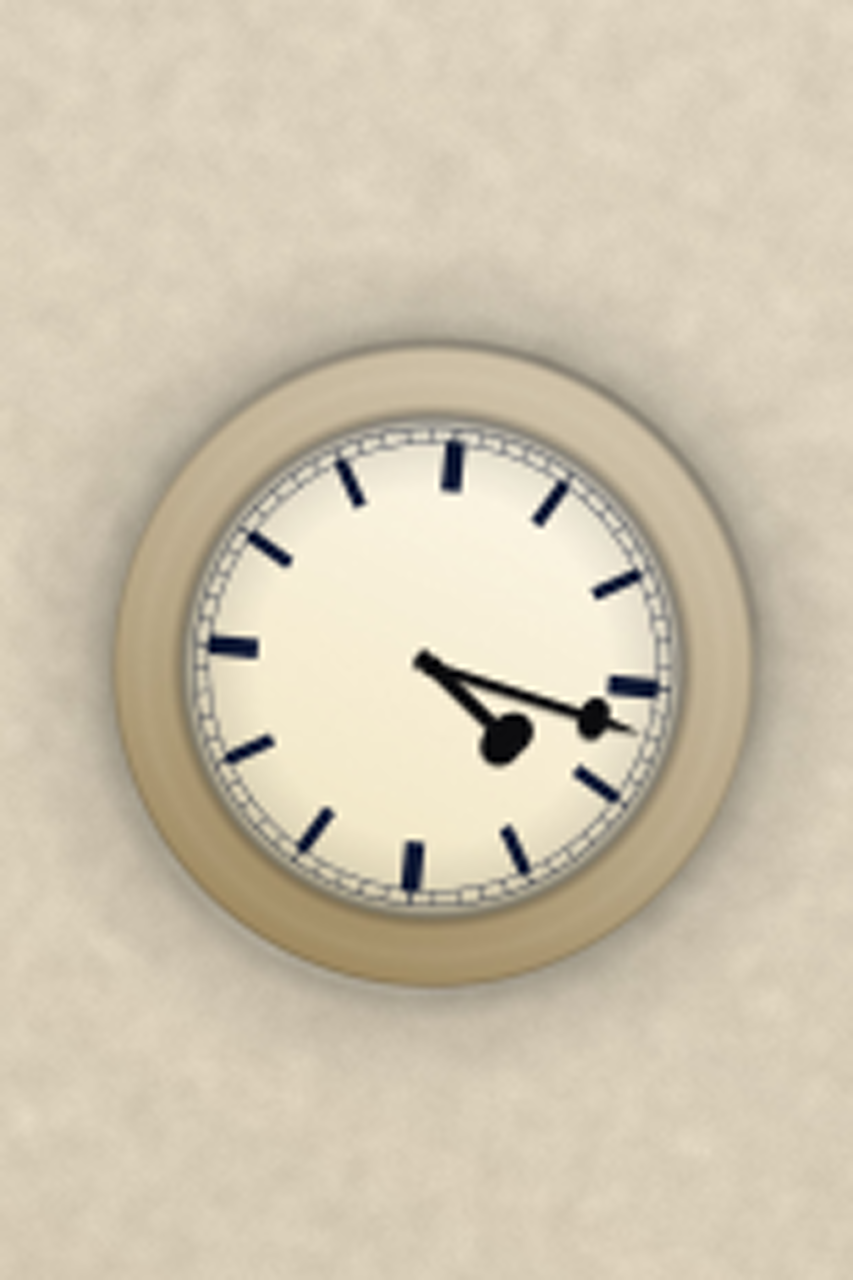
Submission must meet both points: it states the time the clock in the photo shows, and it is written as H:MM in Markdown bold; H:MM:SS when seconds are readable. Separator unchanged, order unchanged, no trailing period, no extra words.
**4:17**
